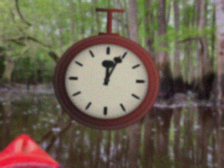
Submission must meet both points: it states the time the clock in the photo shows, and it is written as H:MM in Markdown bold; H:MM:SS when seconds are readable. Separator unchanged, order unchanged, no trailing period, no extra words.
**12:04**
